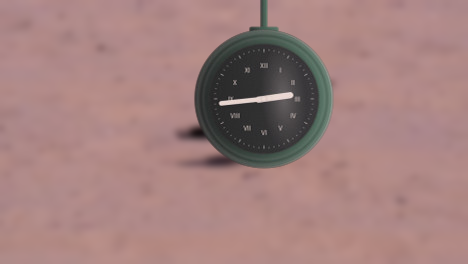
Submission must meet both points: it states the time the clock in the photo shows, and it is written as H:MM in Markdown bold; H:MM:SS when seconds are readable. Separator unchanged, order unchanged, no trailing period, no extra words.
**2:44**
